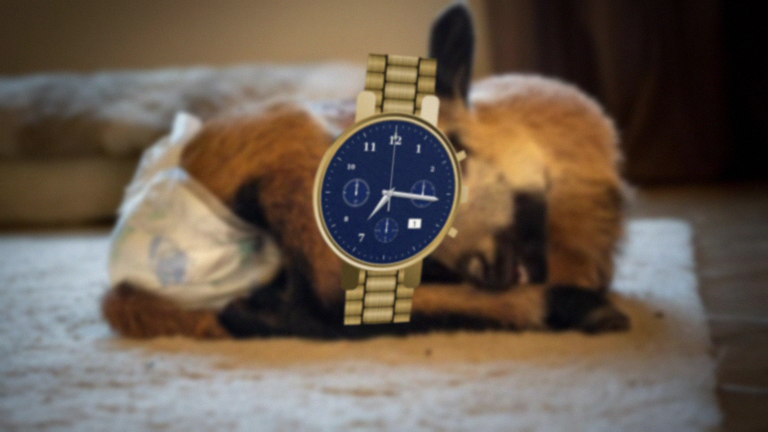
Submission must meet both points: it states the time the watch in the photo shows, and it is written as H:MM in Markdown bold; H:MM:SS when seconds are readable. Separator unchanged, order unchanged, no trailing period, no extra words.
**7:16**
